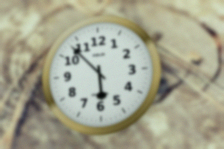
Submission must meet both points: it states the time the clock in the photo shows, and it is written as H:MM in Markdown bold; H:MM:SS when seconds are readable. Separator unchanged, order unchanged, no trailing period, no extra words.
**5:53**
